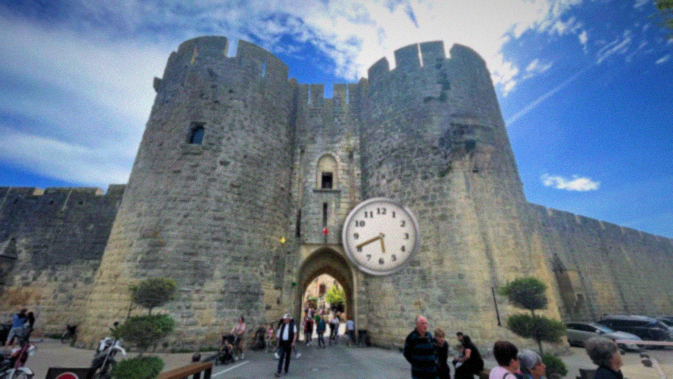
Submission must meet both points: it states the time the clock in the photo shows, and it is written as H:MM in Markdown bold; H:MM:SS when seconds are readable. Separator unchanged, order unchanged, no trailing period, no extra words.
**5:41**
